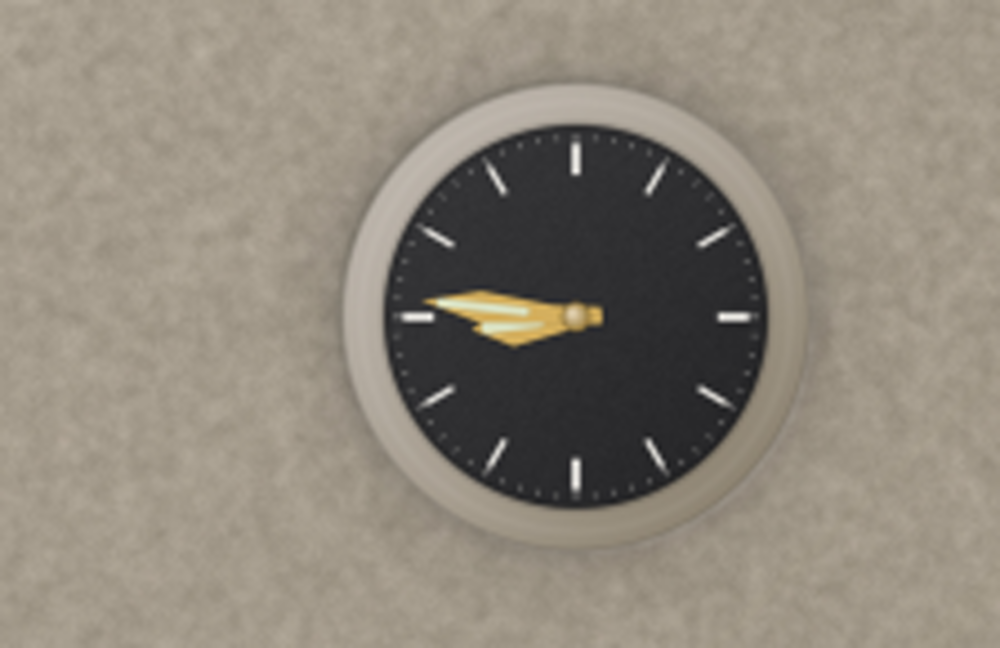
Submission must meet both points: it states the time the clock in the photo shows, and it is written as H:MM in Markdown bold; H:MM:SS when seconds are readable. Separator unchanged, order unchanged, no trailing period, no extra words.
**8:46**
